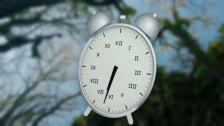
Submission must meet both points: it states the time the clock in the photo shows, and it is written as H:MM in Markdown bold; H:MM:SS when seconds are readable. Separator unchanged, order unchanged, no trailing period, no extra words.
**6:32**
